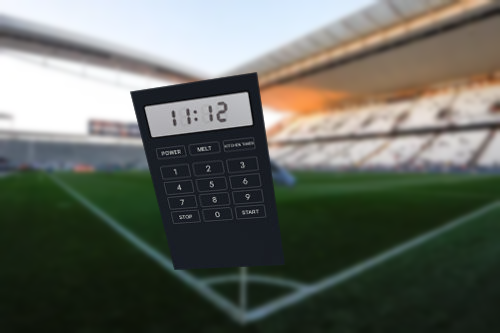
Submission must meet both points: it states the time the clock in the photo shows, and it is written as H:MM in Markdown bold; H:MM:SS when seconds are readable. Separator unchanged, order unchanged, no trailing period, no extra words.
**11:12**
